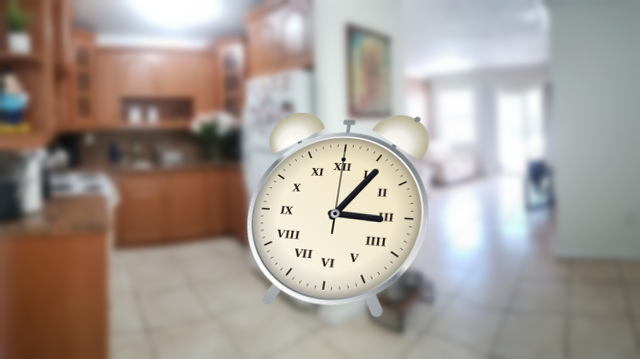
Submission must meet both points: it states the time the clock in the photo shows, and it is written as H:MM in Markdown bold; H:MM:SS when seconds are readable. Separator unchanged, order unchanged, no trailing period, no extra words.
**3:06:00**
